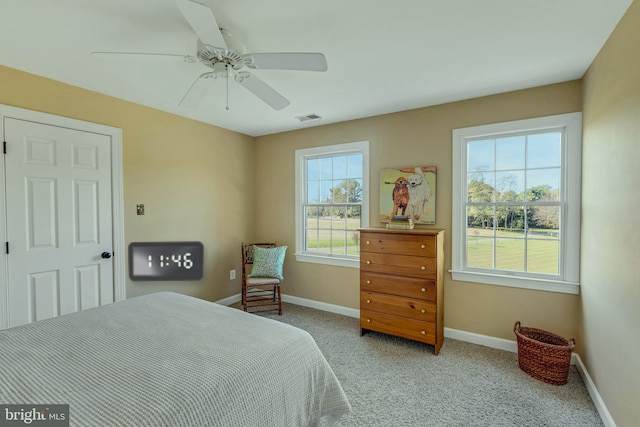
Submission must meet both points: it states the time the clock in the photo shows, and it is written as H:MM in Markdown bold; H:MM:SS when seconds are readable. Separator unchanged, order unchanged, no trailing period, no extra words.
**11:46**
